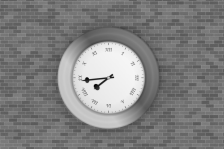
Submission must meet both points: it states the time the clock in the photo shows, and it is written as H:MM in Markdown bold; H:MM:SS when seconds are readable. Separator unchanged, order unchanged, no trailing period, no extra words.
**7:44**
